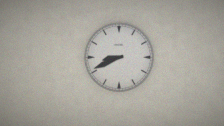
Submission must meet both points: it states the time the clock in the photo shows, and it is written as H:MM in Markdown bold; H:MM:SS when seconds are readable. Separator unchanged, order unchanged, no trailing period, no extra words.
**8:41**
